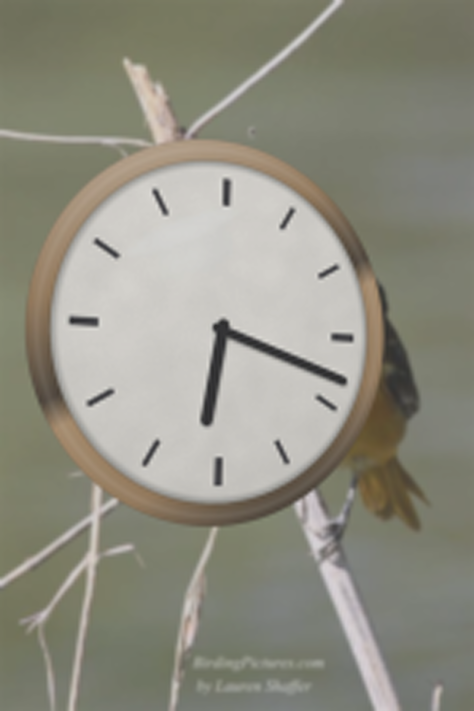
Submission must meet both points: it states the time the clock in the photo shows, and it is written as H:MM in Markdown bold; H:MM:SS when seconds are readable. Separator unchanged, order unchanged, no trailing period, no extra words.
**6:18**
